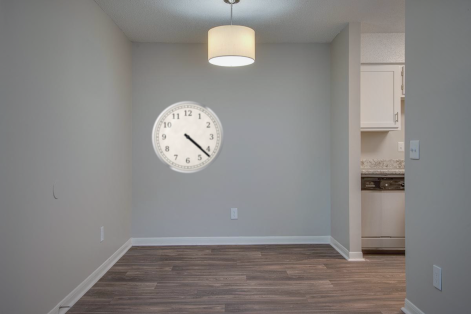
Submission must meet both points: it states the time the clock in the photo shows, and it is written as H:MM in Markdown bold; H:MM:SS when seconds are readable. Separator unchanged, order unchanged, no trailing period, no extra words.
**4:22**
